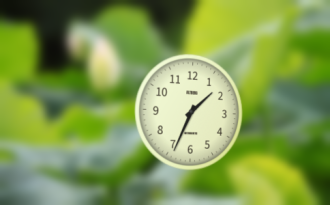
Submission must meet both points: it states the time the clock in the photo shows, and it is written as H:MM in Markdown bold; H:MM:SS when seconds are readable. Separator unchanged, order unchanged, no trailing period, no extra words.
**1:34**
